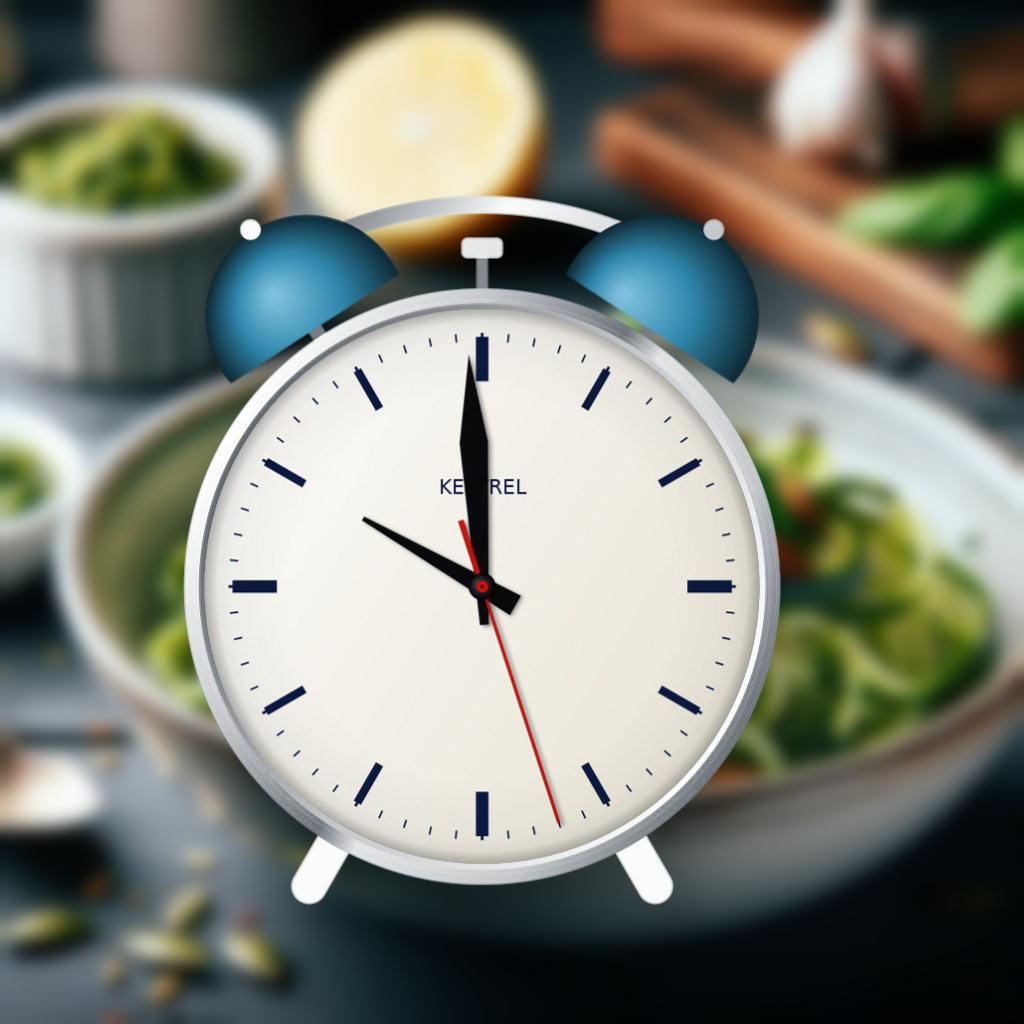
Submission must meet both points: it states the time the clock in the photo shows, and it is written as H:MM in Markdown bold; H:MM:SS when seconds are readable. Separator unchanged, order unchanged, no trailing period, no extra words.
**9:59:27**
